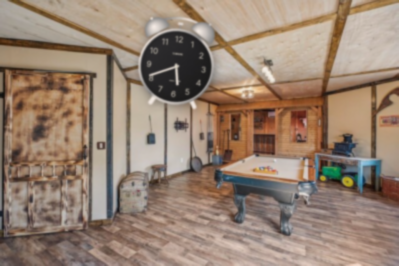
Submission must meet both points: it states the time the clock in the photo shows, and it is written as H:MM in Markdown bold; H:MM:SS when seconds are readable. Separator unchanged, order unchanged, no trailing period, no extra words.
**5:41**
